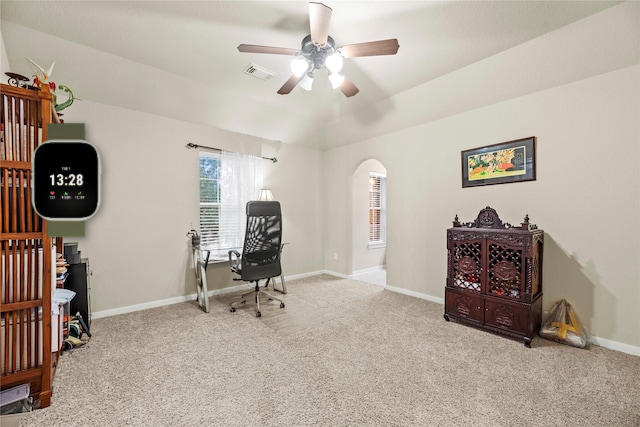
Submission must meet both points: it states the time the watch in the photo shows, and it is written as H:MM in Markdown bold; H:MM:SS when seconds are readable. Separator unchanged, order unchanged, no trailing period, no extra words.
**13:28**
